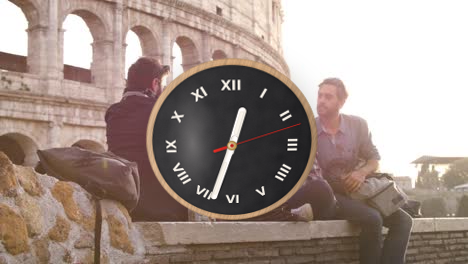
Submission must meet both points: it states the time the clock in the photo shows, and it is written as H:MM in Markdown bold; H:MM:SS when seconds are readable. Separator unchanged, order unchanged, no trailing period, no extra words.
**12:33:12**
